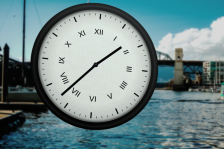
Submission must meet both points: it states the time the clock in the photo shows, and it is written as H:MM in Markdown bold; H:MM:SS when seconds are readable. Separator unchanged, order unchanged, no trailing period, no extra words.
**1:37**
